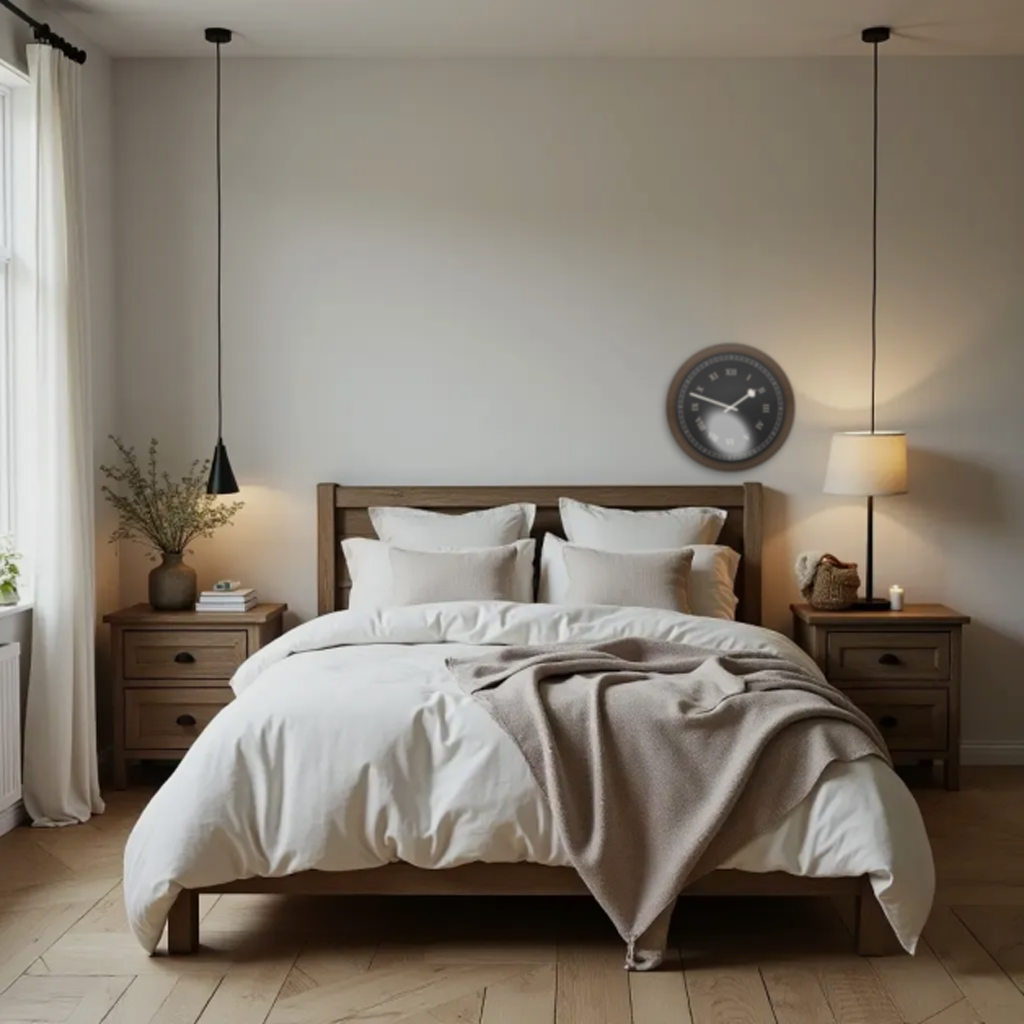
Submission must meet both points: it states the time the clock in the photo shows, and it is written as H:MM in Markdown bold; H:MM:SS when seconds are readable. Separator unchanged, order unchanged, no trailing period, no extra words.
**1:48**
